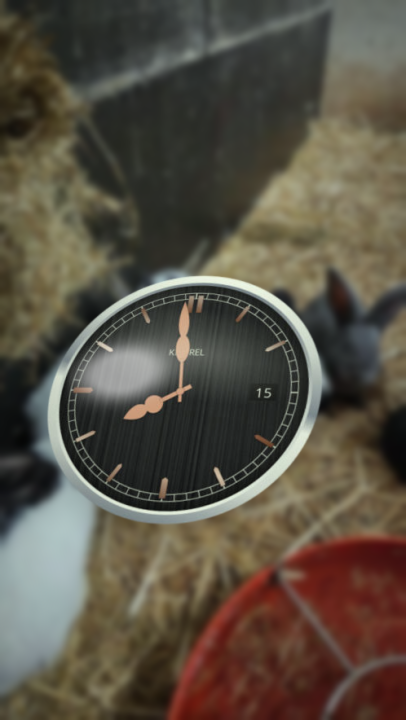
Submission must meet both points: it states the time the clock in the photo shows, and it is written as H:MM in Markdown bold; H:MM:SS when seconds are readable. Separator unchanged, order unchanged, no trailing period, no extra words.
**7:59**
